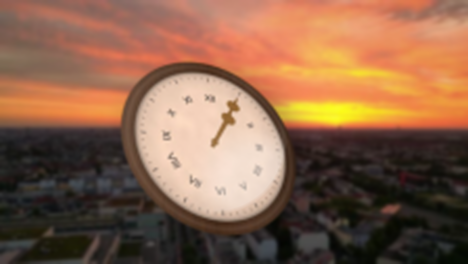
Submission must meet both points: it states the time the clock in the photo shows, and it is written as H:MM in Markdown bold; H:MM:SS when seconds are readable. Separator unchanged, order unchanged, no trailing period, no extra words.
**1:05**
